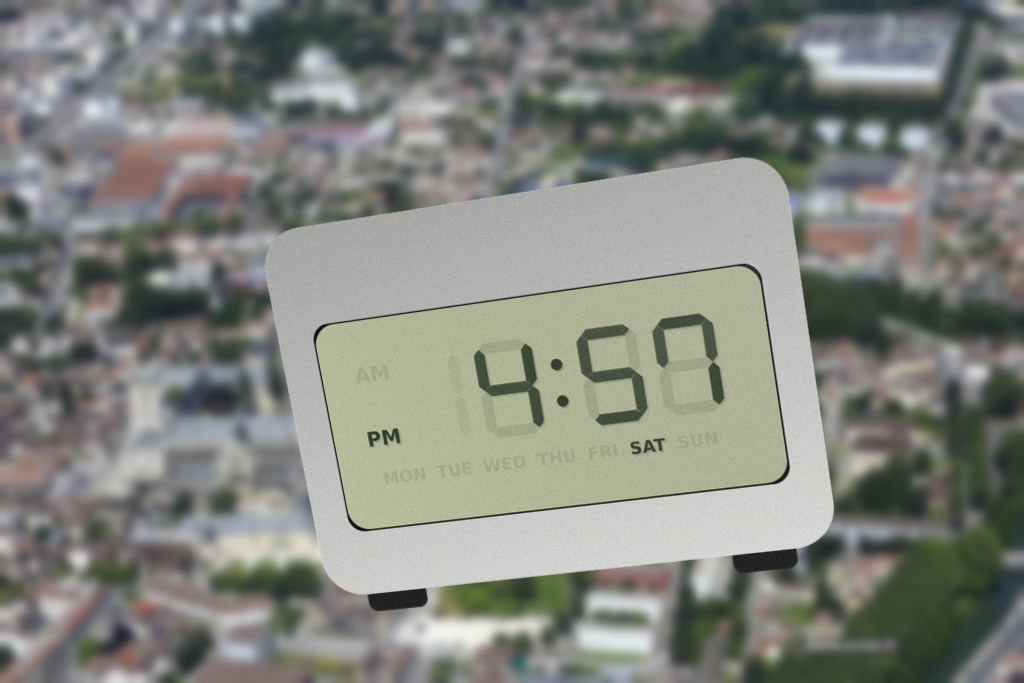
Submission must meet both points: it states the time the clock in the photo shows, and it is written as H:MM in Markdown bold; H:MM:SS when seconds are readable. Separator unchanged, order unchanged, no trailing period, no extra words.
**4:57**
